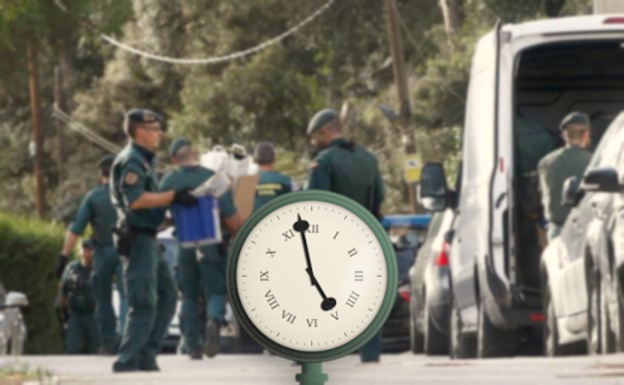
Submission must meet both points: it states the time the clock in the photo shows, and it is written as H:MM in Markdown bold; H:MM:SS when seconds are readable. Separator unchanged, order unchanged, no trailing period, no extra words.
**4:58**
